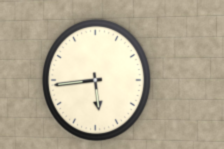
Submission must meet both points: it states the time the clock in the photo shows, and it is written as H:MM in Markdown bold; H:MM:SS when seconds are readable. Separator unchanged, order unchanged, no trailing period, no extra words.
**5:44**
